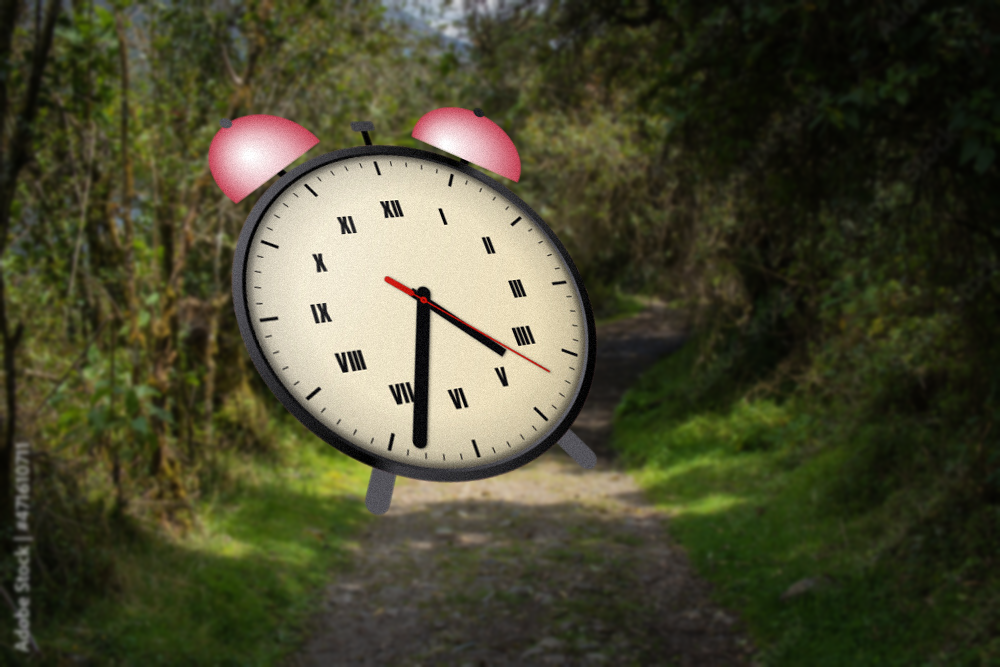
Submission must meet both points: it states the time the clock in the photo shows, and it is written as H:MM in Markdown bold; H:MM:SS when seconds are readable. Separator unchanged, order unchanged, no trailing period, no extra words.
**4:33:22**
